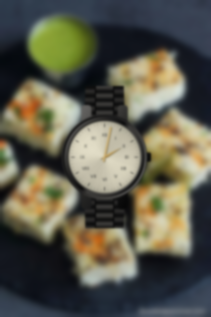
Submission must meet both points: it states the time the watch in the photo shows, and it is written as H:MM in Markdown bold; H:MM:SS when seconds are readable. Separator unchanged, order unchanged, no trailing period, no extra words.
**2:02**
